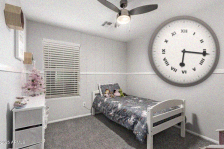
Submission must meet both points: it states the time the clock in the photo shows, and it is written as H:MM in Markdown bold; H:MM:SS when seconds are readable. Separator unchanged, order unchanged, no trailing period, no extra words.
**6:16**
